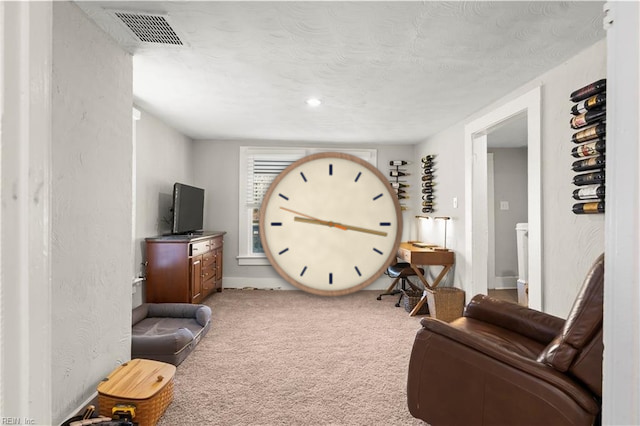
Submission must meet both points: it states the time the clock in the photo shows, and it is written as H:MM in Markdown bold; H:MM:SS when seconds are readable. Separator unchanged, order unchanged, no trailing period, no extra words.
**9:16:48**
